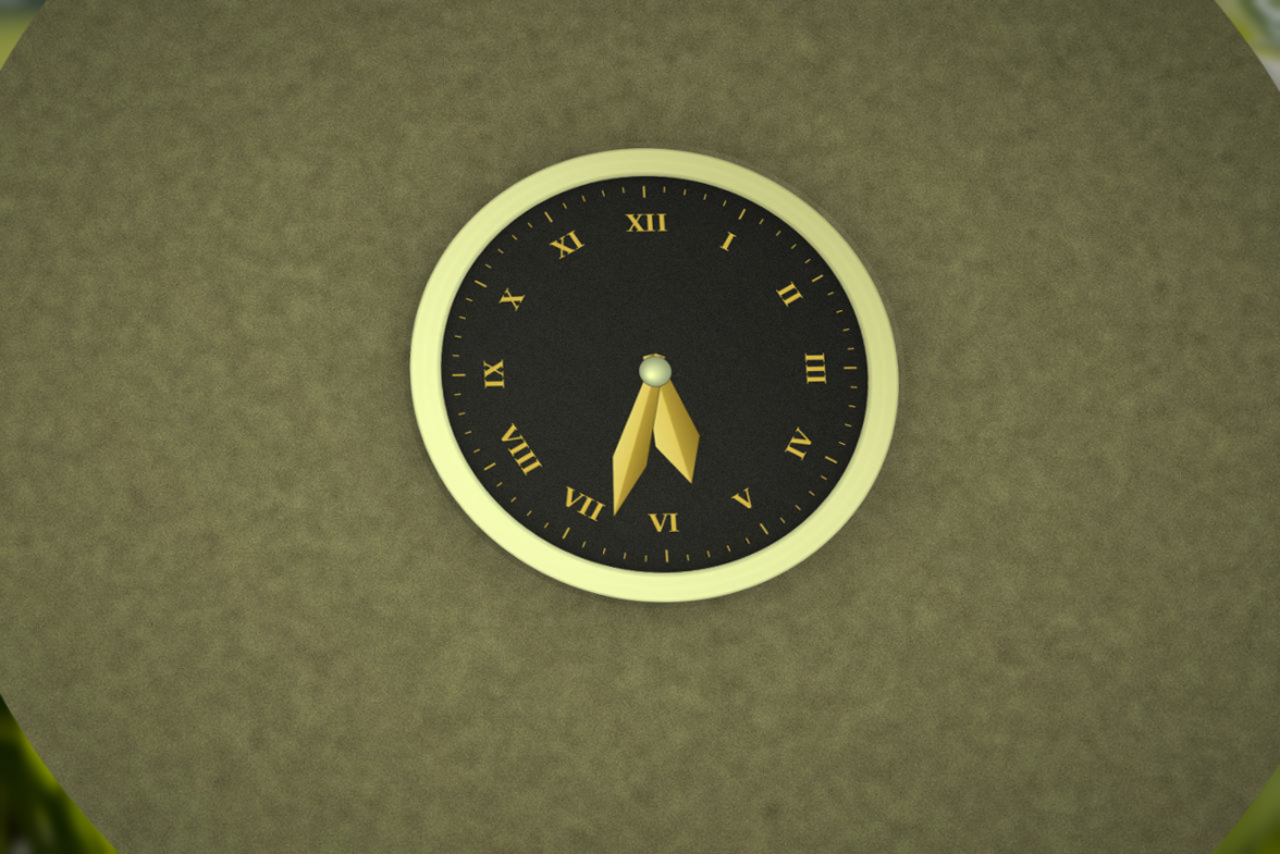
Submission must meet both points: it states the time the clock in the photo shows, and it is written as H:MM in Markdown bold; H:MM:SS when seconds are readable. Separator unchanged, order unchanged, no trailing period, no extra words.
**5:33**
